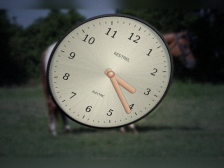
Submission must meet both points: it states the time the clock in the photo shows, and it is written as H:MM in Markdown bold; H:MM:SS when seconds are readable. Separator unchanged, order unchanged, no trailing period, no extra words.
**3:21**
